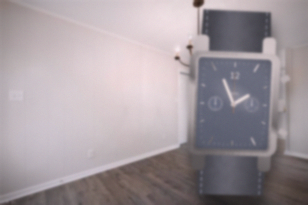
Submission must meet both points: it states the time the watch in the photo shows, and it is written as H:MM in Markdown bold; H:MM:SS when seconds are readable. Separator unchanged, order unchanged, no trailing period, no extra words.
**1:56**
